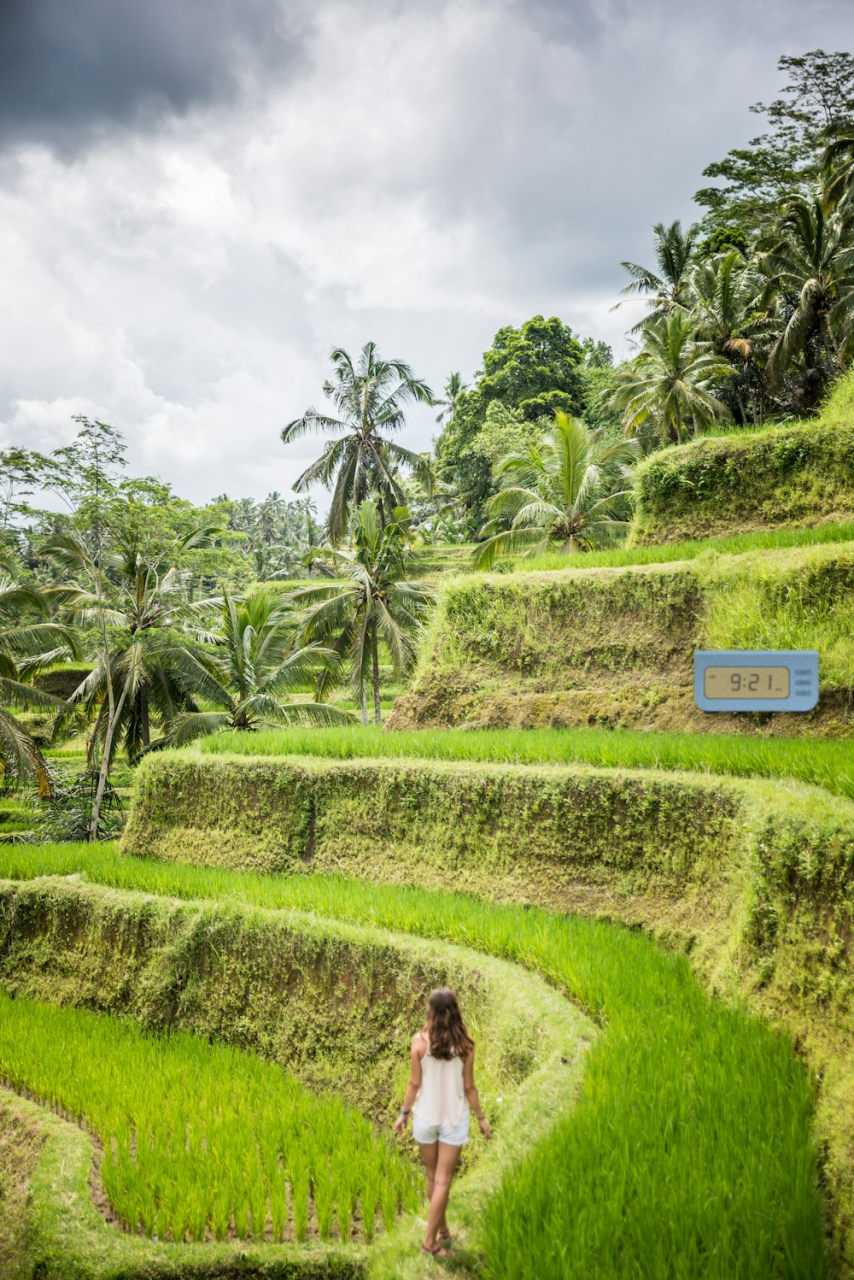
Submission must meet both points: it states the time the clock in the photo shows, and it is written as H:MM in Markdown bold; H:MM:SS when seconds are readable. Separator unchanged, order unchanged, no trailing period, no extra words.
**9:21**
